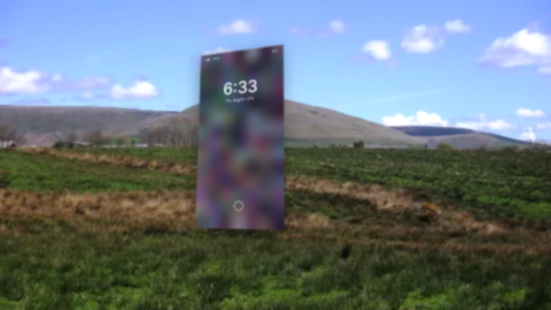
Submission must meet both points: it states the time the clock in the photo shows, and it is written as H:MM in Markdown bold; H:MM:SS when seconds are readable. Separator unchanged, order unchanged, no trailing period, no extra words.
**6:33**
